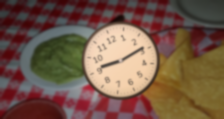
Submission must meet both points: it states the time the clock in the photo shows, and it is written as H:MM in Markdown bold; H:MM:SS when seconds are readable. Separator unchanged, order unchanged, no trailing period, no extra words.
**9:14**
